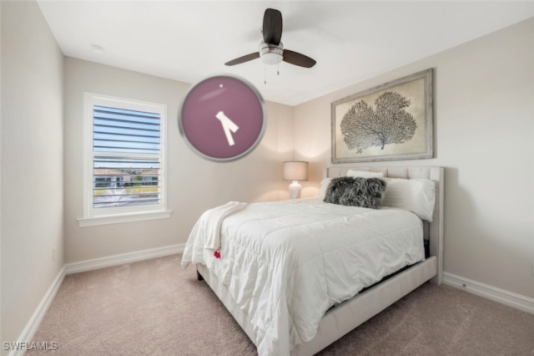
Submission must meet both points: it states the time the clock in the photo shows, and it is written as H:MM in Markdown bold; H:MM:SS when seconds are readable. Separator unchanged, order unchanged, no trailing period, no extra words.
**4:27**
